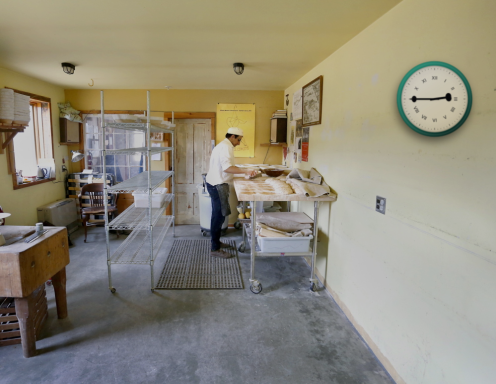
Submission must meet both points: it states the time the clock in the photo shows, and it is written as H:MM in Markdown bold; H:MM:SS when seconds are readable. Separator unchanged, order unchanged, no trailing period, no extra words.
**2:45**
